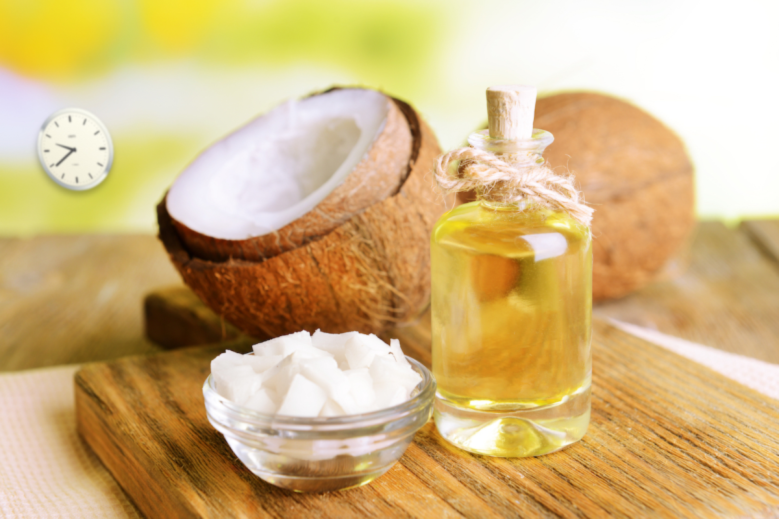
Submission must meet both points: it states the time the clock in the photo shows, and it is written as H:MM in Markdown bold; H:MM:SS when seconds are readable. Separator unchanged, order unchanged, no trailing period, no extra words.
**9:39**
